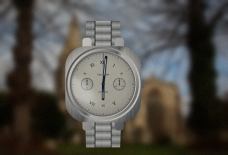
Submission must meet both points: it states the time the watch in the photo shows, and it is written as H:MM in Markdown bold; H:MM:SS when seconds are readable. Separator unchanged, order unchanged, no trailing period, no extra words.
**6:01**
